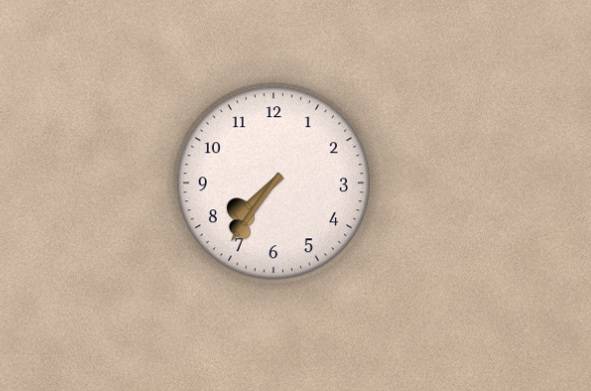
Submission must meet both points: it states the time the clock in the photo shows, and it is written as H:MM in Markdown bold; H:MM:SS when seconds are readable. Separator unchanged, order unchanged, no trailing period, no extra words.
**7:36**
